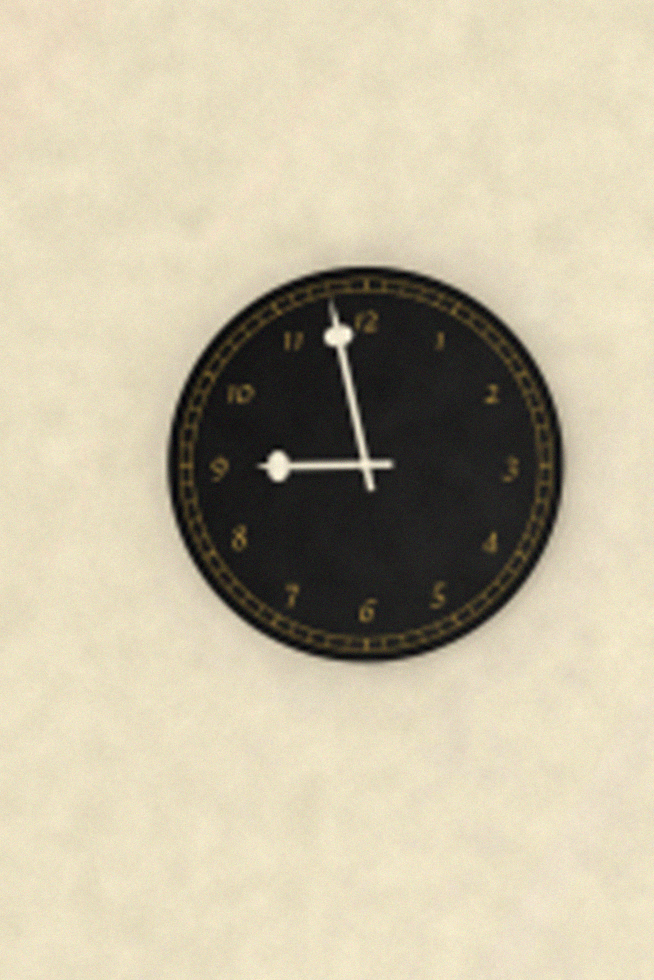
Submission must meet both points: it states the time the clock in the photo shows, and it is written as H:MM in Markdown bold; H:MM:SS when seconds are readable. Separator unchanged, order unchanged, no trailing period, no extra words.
**8:58**
